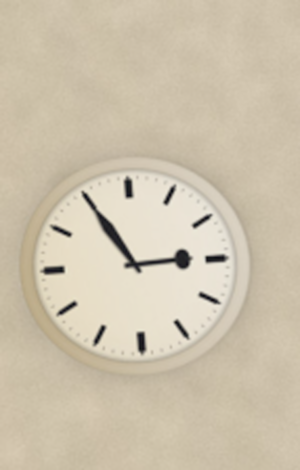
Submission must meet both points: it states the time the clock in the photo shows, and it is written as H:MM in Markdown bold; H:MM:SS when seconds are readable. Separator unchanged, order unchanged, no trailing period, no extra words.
**2:55**
